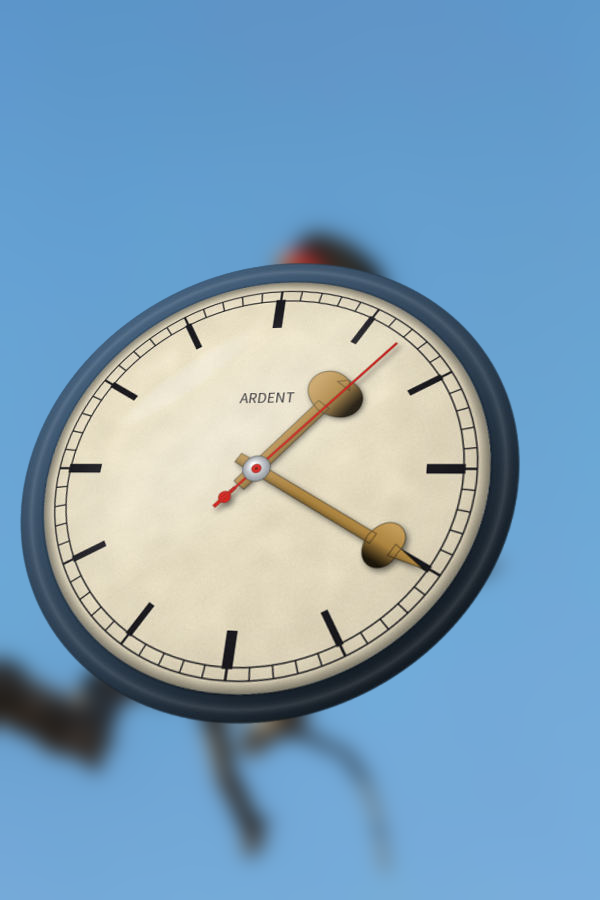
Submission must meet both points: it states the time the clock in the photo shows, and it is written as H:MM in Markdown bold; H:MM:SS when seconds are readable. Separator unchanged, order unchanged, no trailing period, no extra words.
**1:20:07**
